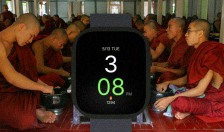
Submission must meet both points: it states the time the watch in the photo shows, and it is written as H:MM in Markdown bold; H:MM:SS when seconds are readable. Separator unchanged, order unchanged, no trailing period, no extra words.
**3:08**
